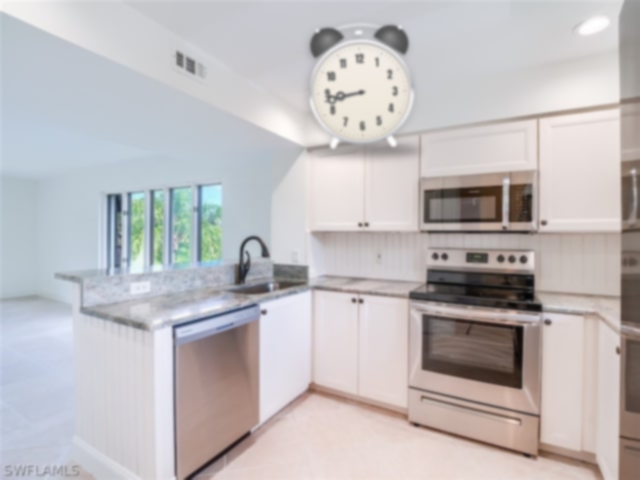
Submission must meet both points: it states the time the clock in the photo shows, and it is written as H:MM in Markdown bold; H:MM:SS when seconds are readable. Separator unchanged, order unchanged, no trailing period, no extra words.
**8:43**
